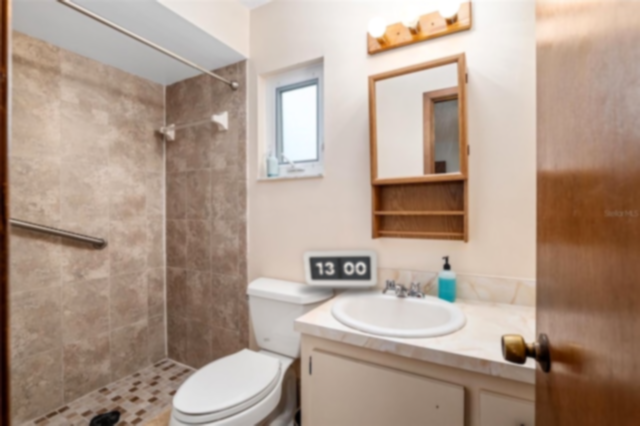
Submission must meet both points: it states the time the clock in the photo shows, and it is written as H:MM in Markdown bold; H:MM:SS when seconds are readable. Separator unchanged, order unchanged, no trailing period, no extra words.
**13:00**
